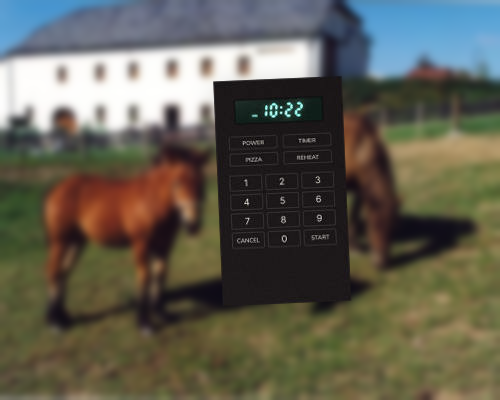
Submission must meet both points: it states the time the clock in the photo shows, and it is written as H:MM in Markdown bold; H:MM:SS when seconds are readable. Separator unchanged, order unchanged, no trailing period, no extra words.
**10:22**
